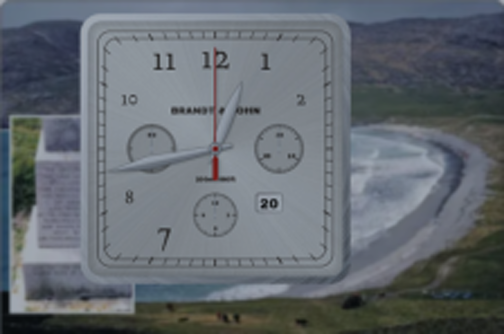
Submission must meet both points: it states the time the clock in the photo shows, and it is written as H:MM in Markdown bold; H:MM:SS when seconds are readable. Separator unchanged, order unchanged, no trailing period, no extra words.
**12:43**
